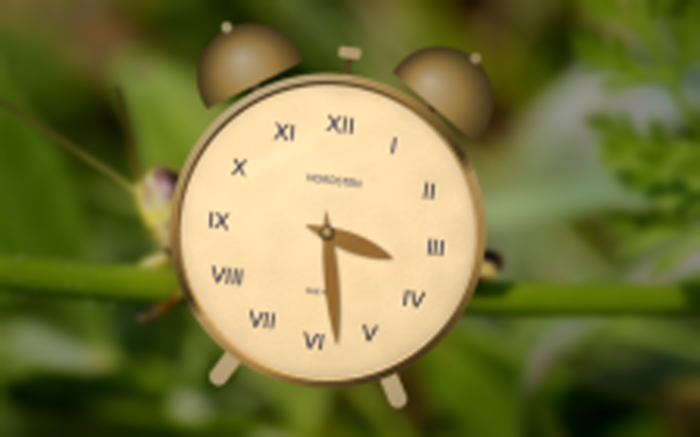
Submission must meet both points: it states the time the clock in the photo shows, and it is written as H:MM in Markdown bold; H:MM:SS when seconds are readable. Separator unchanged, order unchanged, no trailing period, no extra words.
**3:28**
